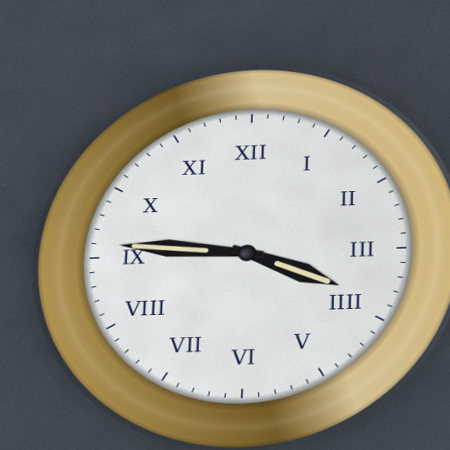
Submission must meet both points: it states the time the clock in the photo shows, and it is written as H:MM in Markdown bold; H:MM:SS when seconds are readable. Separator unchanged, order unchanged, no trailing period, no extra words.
**3:46**
